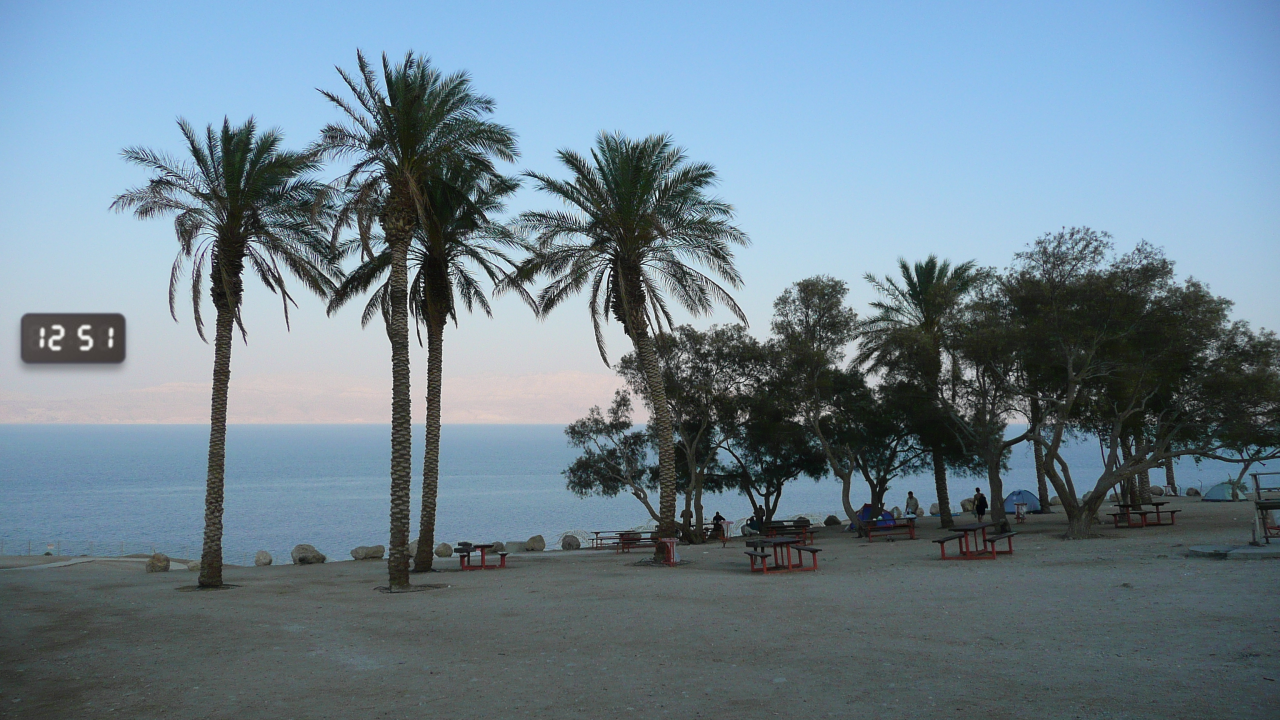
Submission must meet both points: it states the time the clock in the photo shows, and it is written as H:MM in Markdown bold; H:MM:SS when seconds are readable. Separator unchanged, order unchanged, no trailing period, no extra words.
**12:51**
